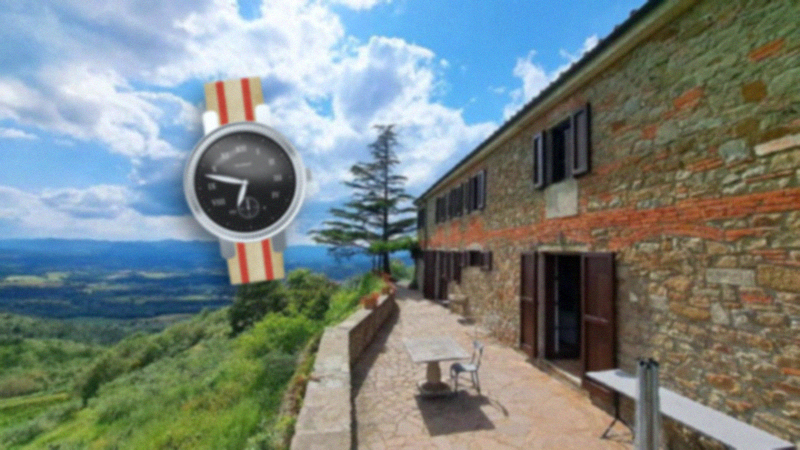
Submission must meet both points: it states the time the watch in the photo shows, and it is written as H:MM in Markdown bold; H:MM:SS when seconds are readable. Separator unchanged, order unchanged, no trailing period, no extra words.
**6:48**
